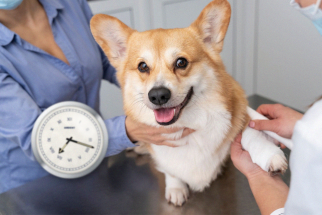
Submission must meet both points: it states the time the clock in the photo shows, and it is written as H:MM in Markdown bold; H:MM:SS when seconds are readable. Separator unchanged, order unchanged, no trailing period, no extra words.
**7:18**
